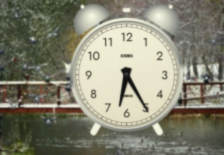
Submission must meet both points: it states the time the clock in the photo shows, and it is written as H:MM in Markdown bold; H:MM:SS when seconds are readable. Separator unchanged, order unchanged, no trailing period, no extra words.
**6:25**
